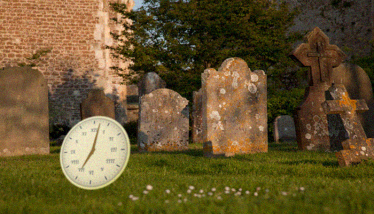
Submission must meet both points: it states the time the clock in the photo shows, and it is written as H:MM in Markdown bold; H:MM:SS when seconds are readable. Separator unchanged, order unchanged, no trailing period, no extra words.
**7:02**
